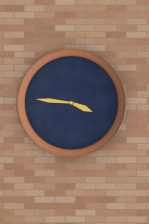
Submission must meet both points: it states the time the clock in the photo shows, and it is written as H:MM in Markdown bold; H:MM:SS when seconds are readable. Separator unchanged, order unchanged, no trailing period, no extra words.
**3:46**
